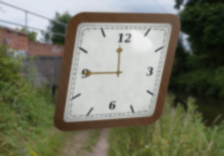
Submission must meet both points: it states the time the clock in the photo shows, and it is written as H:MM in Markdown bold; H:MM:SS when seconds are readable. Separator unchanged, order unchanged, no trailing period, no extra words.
**11:45**
